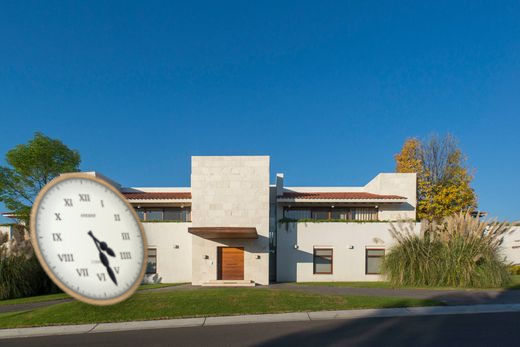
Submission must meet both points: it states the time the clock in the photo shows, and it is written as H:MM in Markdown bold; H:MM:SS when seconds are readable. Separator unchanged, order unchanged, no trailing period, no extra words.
**4:27**
